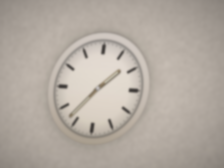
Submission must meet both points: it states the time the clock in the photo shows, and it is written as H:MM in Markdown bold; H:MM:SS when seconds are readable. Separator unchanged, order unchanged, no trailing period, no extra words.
**1:37**
